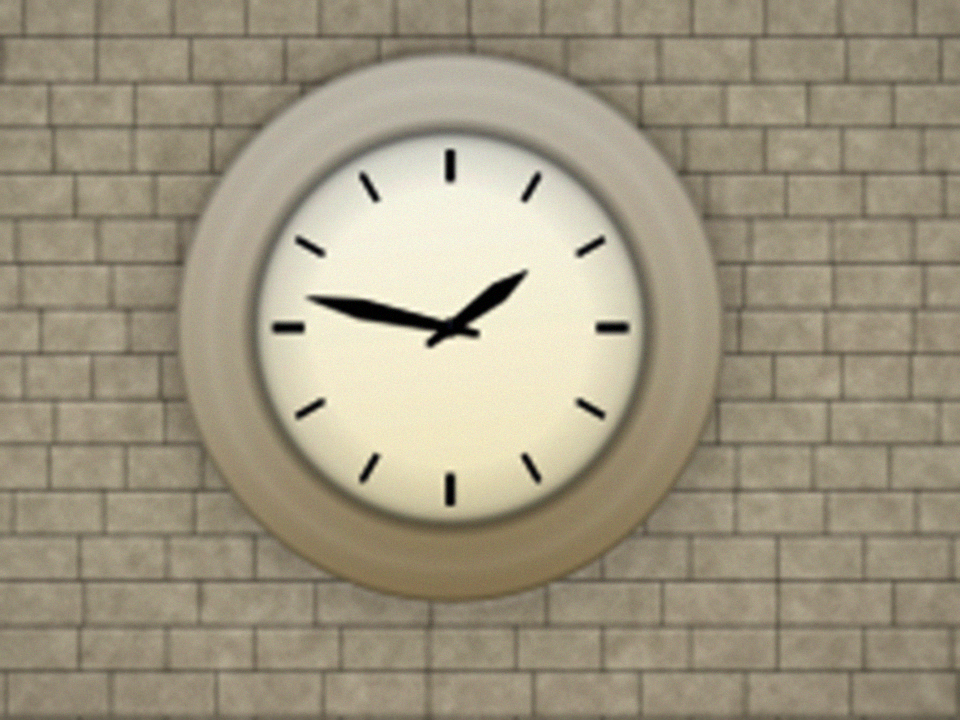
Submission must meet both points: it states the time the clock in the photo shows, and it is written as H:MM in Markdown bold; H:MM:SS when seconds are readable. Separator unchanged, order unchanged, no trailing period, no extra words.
**1:47**
